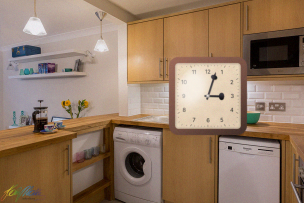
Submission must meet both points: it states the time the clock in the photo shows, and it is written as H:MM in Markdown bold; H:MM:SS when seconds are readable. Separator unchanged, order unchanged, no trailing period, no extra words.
**3:03**
